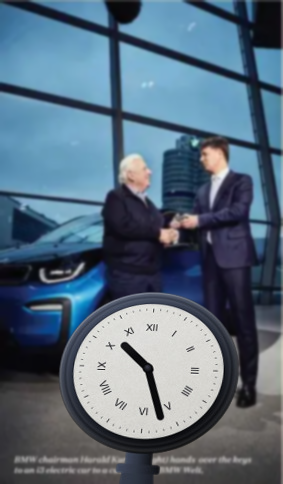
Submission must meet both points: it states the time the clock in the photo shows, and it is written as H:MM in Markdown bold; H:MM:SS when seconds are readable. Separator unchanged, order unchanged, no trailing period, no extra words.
**10:27**
